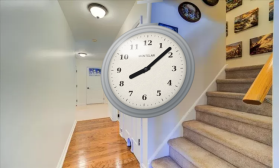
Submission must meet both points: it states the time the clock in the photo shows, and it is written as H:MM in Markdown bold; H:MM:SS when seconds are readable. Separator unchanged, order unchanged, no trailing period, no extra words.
**8:08**
